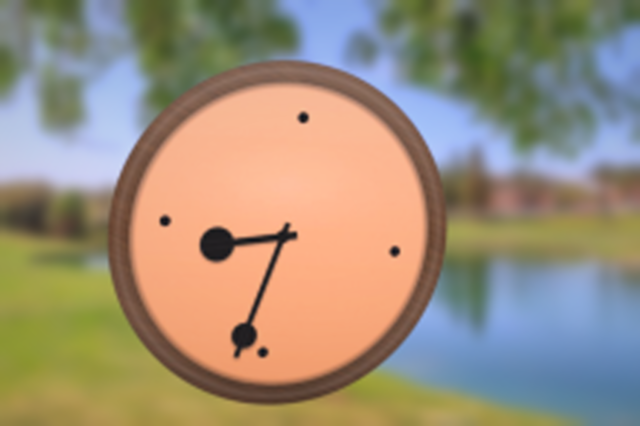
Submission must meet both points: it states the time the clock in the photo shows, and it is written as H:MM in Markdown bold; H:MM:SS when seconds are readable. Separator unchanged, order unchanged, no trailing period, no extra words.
**8:32**
